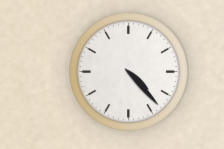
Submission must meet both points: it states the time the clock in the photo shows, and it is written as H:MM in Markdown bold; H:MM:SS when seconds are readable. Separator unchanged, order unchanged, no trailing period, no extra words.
**4:23**
